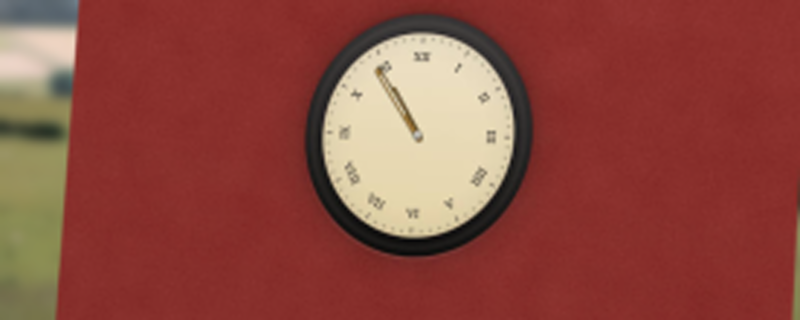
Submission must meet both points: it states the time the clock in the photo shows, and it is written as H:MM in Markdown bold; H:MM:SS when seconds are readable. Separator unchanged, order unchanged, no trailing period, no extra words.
**10:54**
